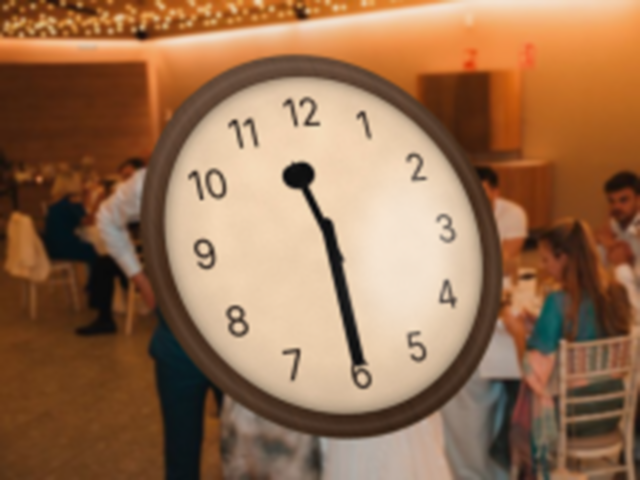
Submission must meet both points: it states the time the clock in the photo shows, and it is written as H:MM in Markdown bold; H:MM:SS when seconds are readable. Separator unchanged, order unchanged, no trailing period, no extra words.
**11:30**
